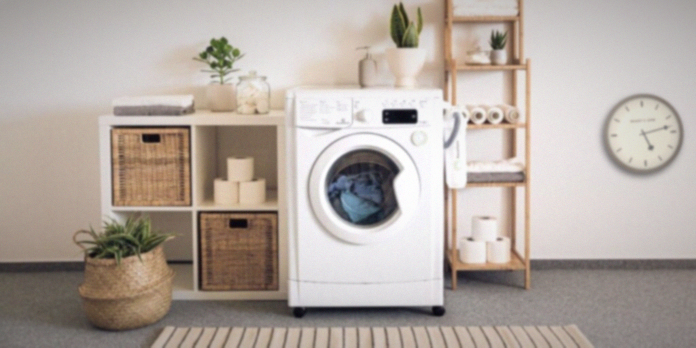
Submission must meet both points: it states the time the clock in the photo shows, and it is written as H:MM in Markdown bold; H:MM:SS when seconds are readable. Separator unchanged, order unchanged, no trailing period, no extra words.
**5:13**
